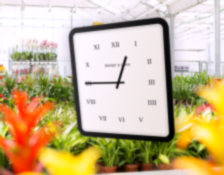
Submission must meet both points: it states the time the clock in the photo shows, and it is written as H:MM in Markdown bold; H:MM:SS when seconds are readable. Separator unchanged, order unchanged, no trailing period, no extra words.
**12:45**
